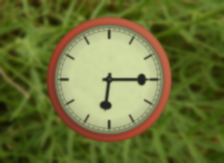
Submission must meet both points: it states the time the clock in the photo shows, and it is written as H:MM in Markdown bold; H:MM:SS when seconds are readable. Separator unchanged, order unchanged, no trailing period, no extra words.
**6:15**
